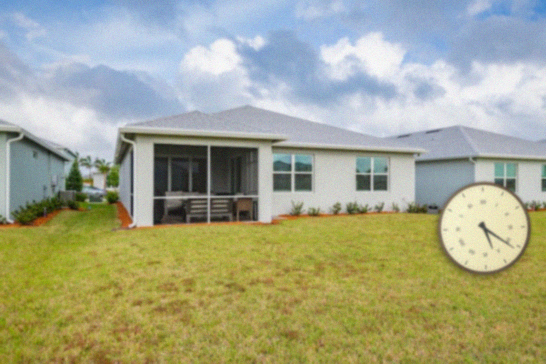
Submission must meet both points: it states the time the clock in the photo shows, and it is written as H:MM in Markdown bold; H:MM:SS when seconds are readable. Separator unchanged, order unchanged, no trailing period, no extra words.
**5:21**
